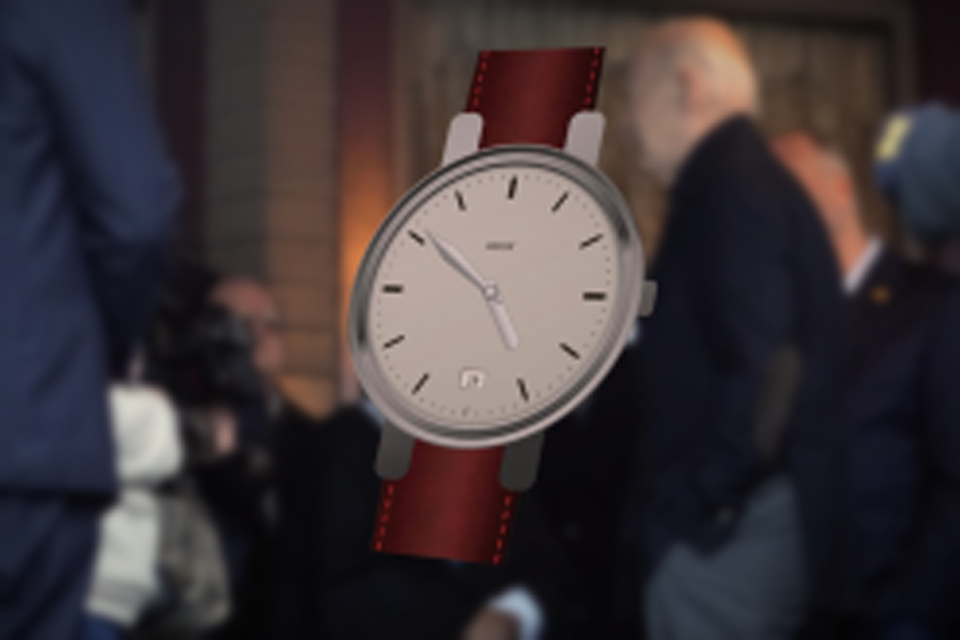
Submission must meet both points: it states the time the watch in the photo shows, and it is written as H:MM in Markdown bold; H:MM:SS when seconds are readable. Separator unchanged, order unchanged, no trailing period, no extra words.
**4:51**
